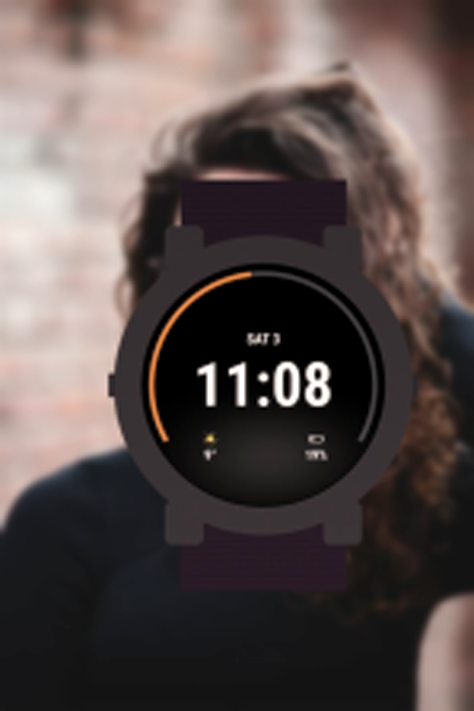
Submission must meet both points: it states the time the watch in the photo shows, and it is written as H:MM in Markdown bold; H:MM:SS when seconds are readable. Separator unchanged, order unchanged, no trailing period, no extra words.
**11:08**
